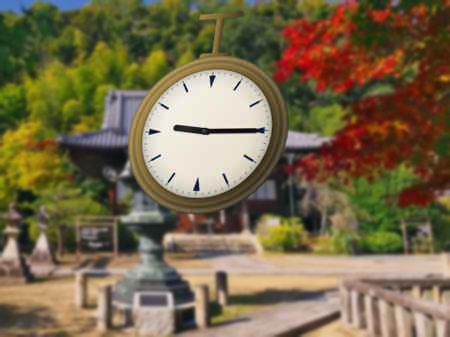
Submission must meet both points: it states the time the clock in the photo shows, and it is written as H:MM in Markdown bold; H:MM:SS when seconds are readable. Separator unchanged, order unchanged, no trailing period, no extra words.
**9:15**
